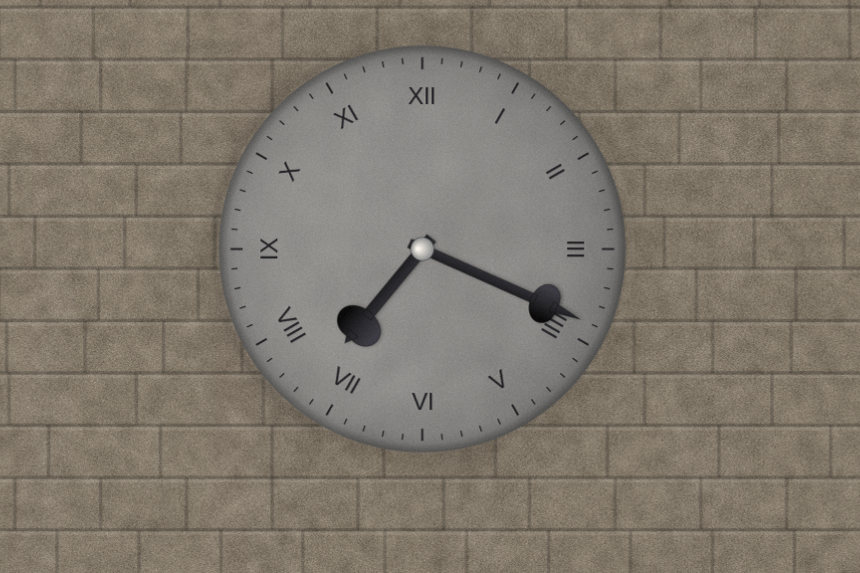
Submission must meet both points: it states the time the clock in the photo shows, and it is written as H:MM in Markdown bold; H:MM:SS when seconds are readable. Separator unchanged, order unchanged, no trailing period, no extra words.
**7:19**
